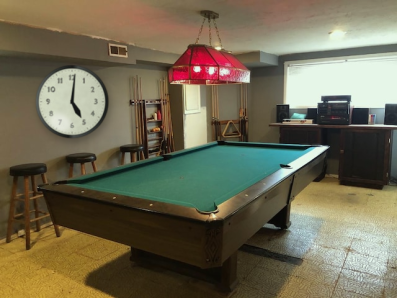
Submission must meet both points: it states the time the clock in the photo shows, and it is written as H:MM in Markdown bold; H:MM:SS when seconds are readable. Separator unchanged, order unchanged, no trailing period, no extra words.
**5:01**
